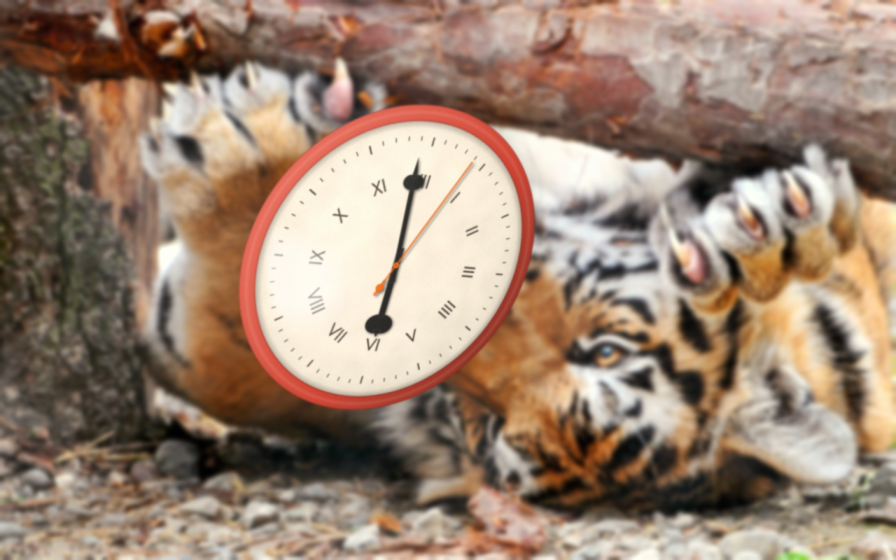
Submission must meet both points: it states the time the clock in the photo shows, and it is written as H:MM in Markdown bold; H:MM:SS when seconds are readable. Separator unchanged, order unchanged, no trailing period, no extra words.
**5:59:04**
